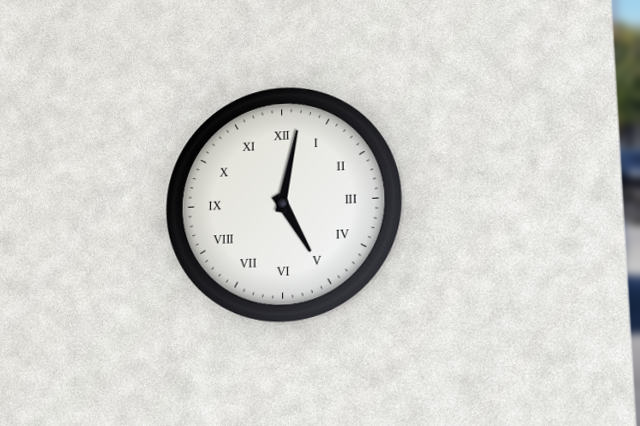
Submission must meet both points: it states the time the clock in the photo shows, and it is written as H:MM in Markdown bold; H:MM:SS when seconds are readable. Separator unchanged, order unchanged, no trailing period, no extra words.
**5:02**
